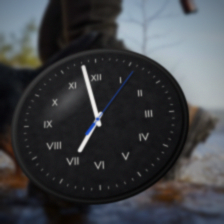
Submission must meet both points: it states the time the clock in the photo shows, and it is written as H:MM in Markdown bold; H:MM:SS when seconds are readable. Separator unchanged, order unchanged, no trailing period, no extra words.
**6:58:06**
